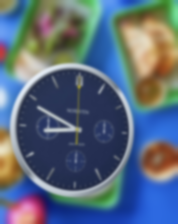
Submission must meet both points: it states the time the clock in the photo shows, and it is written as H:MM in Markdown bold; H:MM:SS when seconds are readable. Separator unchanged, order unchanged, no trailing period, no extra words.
**8:49**
